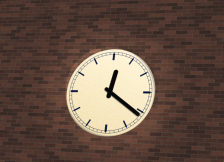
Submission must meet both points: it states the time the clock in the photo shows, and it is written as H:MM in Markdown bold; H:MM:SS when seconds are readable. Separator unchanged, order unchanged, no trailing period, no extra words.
**12:21**
